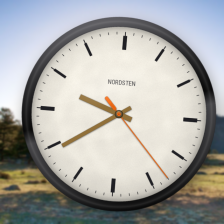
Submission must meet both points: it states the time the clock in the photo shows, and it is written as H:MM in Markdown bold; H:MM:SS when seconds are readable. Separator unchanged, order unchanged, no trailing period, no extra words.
**9:39:23**
